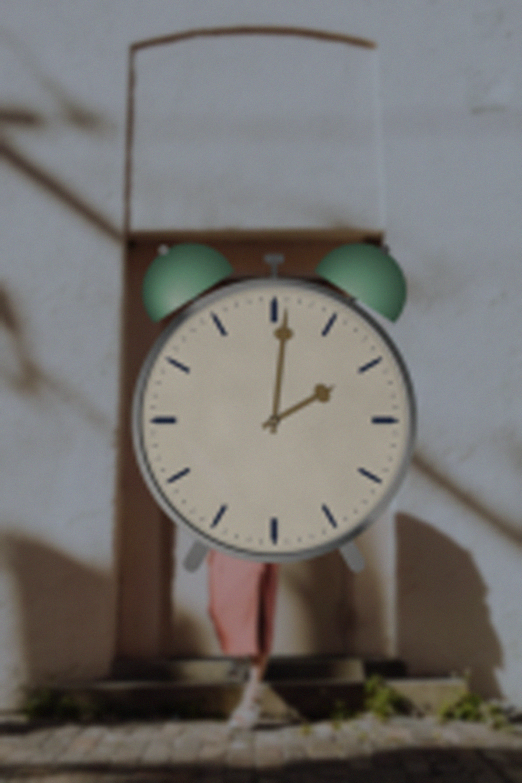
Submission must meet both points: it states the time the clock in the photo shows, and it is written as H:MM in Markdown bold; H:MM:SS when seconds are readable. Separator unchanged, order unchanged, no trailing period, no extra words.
**2:01**
